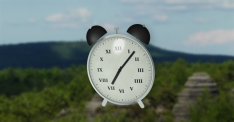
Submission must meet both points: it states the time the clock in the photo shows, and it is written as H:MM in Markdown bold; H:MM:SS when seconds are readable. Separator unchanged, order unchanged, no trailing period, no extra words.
**7:07**
